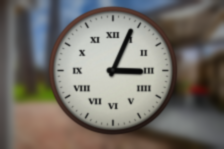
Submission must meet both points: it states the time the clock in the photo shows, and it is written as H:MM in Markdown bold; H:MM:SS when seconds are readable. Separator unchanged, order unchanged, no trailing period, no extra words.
**3:04**
